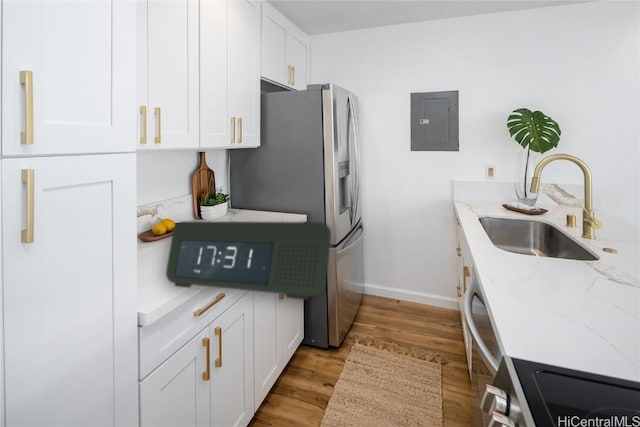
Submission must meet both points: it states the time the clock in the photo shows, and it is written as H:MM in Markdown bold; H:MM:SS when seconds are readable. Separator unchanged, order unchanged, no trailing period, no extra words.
**17:31**
